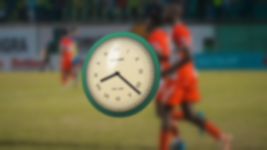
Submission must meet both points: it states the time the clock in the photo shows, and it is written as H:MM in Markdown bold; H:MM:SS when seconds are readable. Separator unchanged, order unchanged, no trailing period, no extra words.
**8:22**
